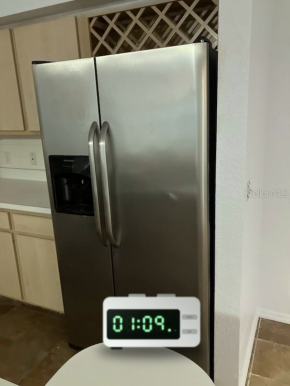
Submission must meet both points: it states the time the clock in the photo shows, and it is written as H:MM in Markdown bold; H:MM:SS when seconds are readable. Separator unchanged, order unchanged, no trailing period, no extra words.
**1:09**
